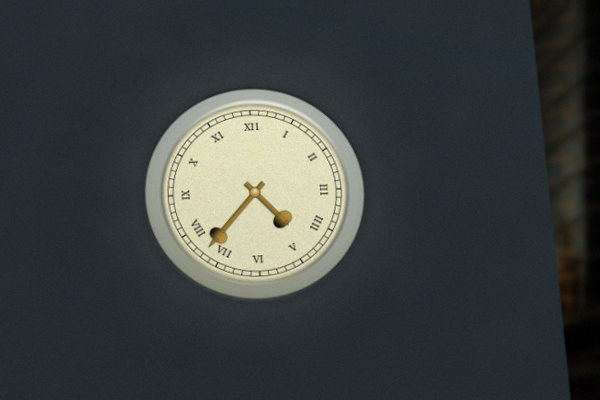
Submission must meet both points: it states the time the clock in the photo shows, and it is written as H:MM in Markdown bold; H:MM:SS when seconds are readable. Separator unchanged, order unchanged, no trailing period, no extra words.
**4:37**
